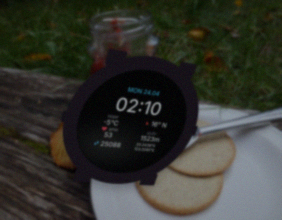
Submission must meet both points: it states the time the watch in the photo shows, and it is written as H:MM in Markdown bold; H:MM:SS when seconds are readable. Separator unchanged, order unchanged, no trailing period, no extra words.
**2:10**
